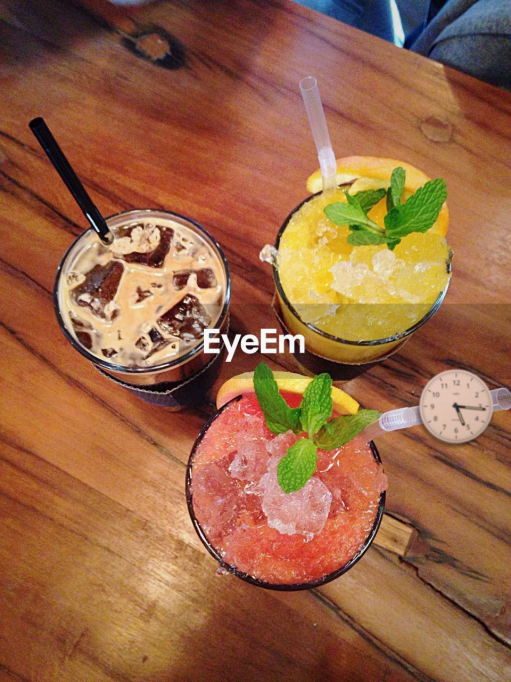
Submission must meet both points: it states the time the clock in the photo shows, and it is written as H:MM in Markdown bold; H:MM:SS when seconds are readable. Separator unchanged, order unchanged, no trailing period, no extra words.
**5:16**
